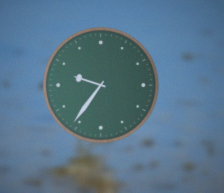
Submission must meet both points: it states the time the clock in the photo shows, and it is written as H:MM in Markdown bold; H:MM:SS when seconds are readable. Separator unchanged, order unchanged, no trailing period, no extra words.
**9:36**
